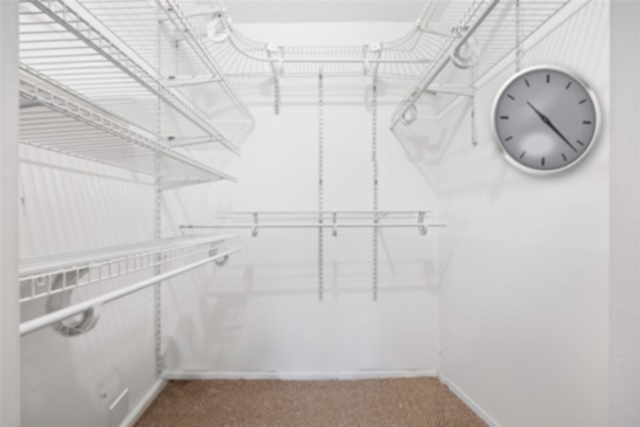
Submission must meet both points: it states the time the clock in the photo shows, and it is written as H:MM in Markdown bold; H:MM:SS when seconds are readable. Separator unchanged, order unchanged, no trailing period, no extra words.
**10:22**
